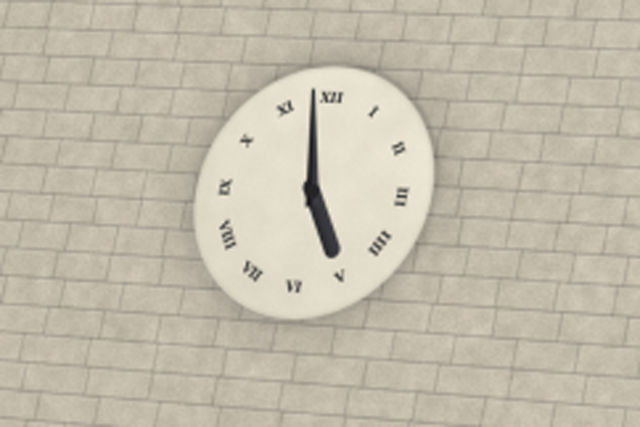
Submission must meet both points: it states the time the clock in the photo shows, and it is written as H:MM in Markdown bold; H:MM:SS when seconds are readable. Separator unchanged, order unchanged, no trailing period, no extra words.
**4:58**
